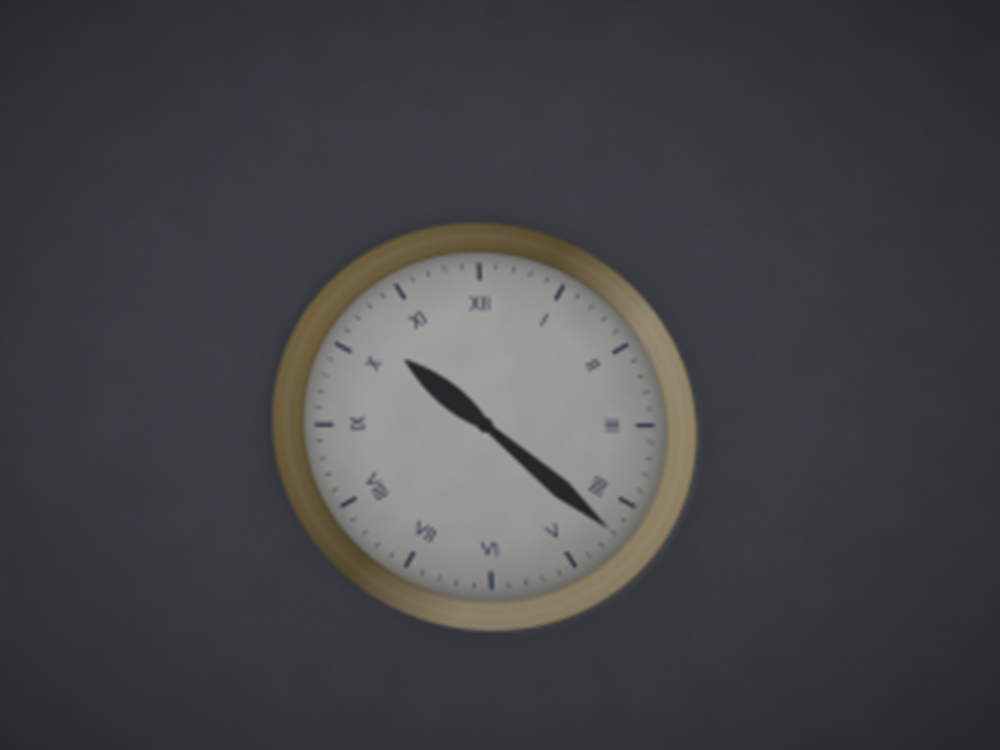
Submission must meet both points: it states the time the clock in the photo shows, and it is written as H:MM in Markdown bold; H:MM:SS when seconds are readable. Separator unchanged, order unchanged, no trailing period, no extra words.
**10:22**
